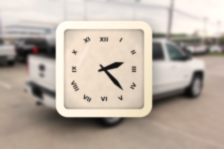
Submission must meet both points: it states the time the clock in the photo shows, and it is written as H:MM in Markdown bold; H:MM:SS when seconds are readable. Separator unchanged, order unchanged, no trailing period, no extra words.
**2:23**
